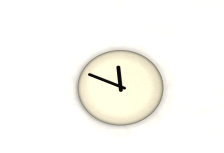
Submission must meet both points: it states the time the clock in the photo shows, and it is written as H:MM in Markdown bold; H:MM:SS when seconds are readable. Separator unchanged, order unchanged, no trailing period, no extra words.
**11:49**
